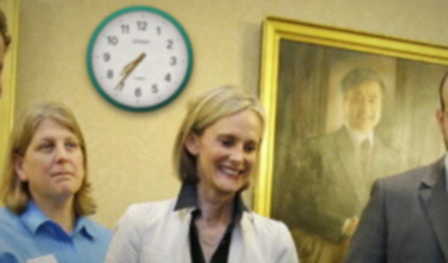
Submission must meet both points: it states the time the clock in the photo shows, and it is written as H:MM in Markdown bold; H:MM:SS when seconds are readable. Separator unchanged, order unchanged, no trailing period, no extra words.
**7:36**
